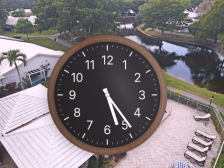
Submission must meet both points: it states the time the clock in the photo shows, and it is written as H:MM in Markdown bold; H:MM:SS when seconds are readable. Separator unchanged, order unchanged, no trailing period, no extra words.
**5:24**
